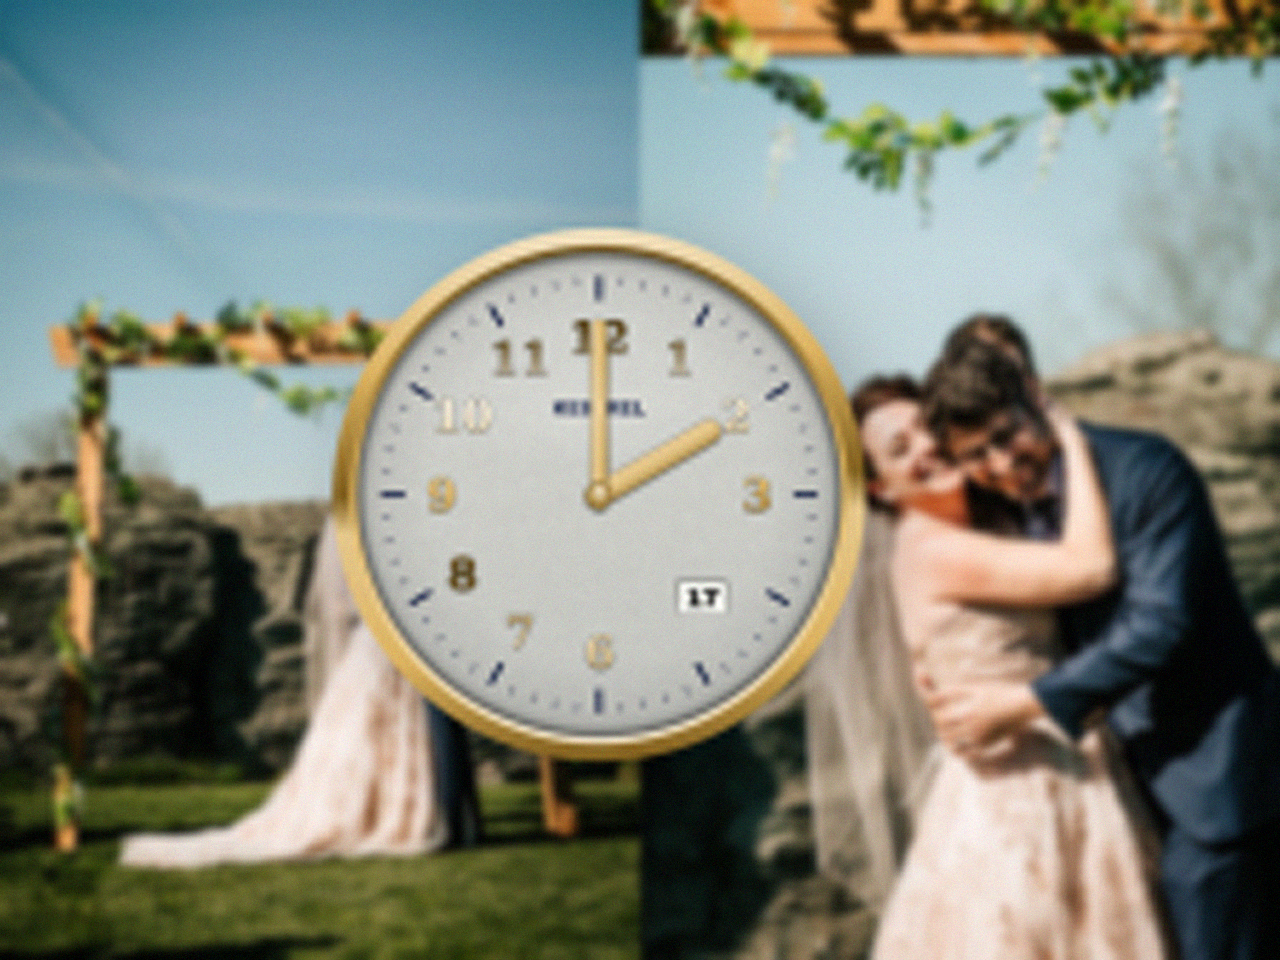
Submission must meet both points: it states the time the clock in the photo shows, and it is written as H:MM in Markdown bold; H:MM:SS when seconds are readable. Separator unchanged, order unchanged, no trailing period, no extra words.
**2:00**
